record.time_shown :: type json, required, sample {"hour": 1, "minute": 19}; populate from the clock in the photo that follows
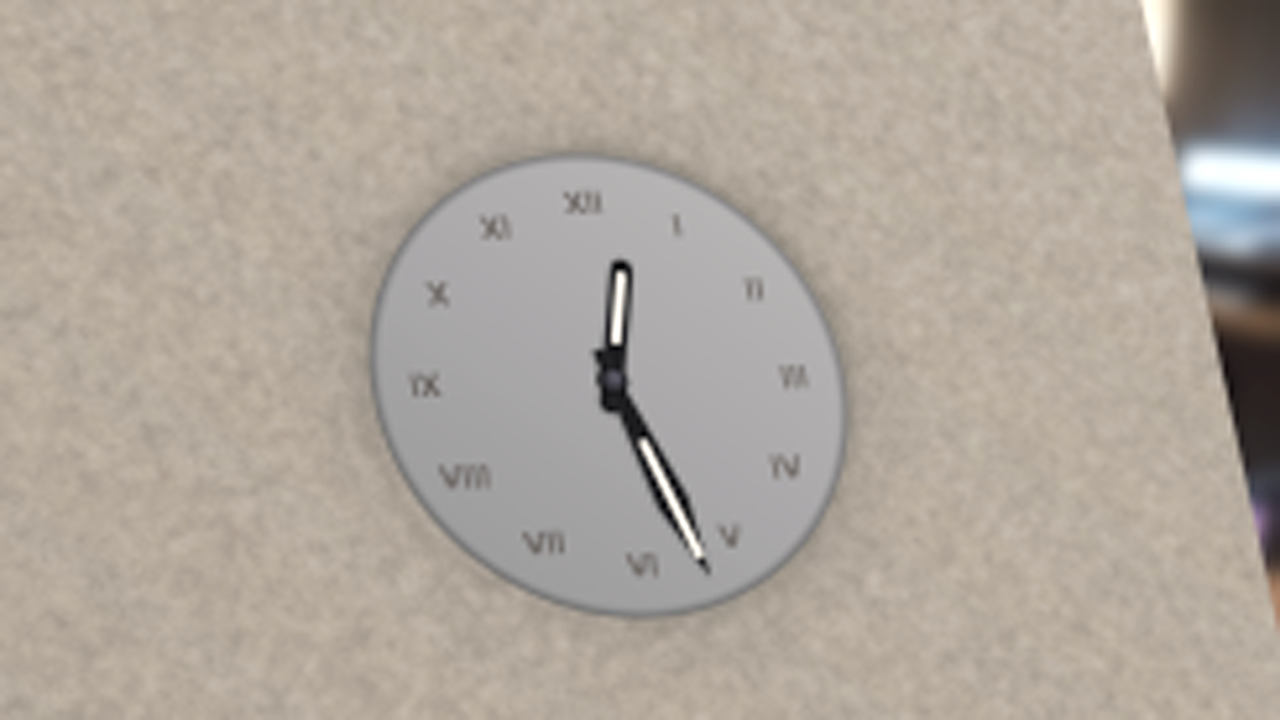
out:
{"hour": 12, "minute": 27}
